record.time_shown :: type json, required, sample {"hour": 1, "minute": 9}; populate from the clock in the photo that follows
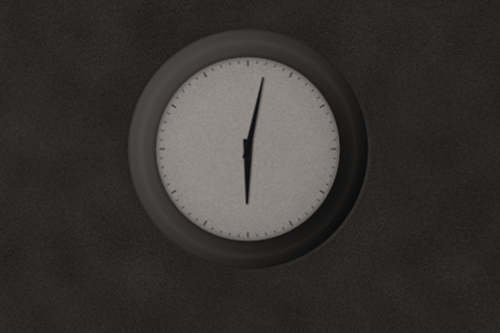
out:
{"hour": 6, "minute": 2}
